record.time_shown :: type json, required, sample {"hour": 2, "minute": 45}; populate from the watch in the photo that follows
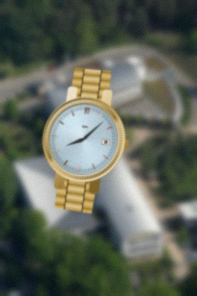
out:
{"hour": 8, "minute": 7}
